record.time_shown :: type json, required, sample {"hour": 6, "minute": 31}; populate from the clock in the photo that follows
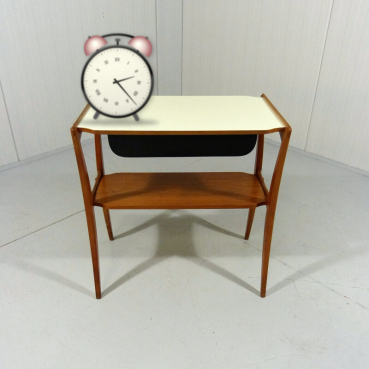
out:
{"hour": 2, "minute": 23}
